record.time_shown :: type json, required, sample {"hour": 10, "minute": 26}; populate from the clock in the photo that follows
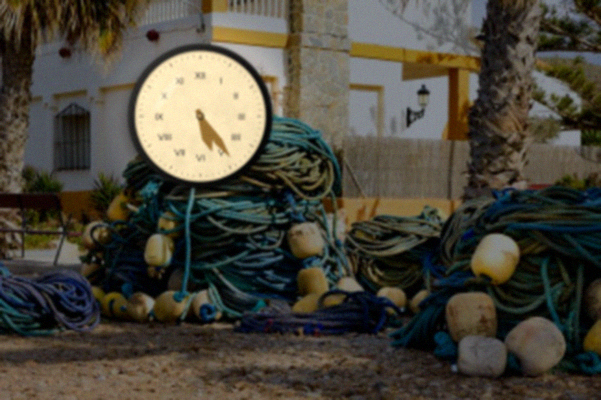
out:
{"hour": 5, "minute": 24}
